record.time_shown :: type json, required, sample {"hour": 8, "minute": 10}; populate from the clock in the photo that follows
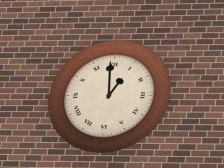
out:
{"hour": 12, "minute": 59}
